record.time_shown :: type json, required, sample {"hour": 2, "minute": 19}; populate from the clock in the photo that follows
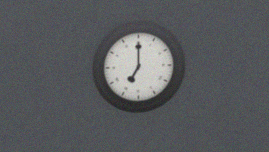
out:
{"hour": 7, "minute": 0}
